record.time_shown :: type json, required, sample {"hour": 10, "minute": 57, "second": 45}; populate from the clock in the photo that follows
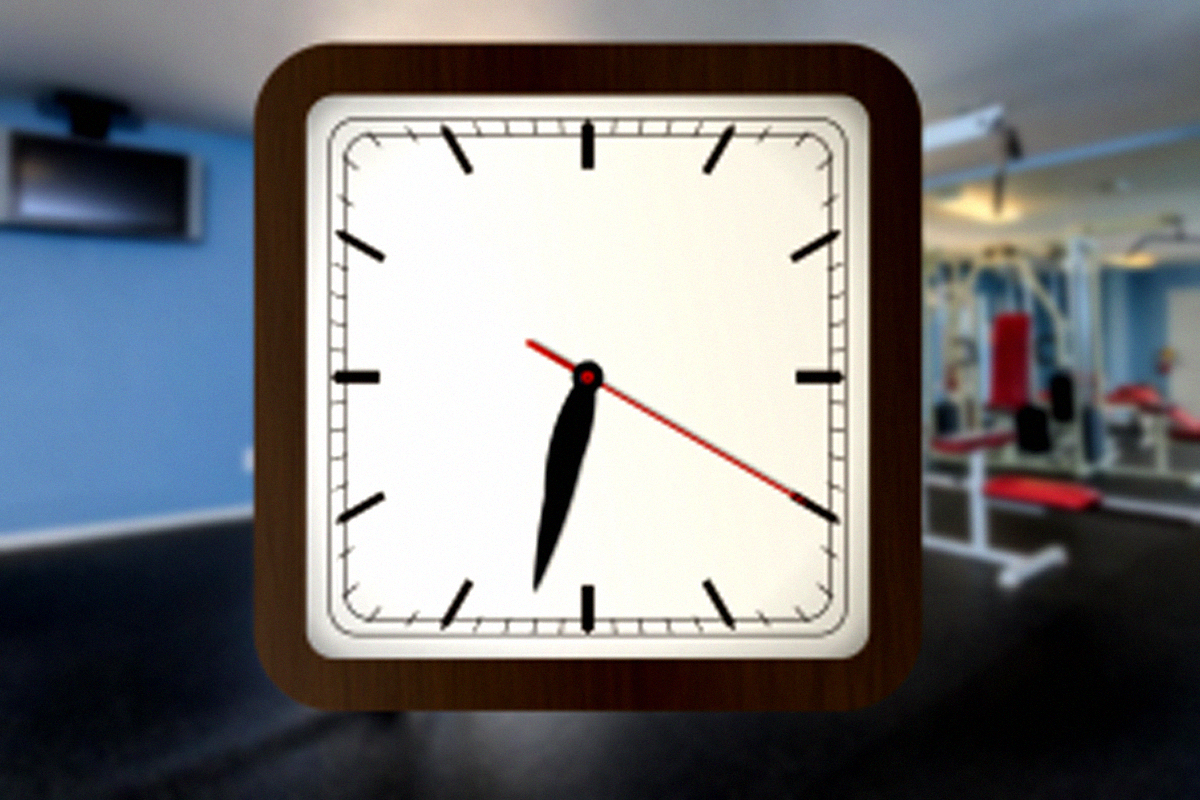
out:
{"hour": 6, "minute": 32, "second": 20}
